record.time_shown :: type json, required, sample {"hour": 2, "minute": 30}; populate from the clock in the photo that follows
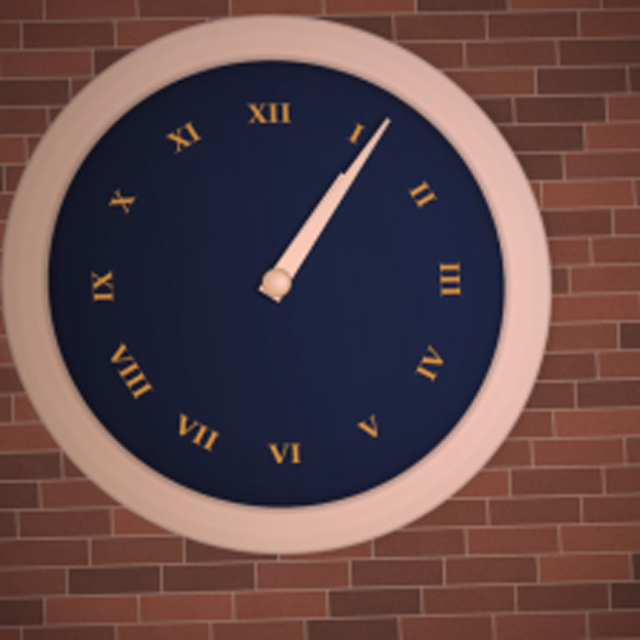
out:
{"hour": 1, "minute": 6}
